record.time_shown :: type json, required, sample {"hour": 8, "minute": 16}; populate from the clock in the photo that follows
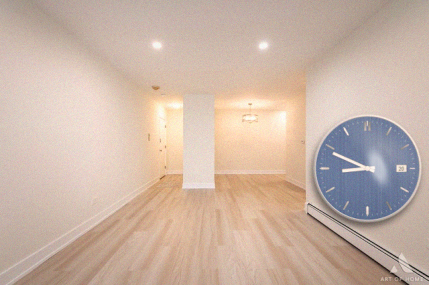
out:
{"hour": 8, "minute": 49}
